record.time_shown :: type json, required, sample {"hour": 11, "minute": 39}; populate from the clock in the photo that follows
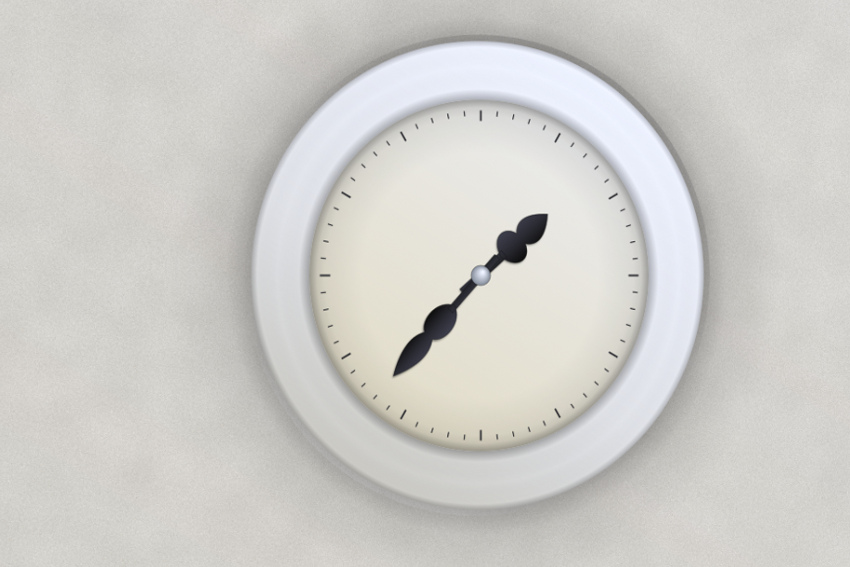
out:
{"hour": 1, "minute": 37}
